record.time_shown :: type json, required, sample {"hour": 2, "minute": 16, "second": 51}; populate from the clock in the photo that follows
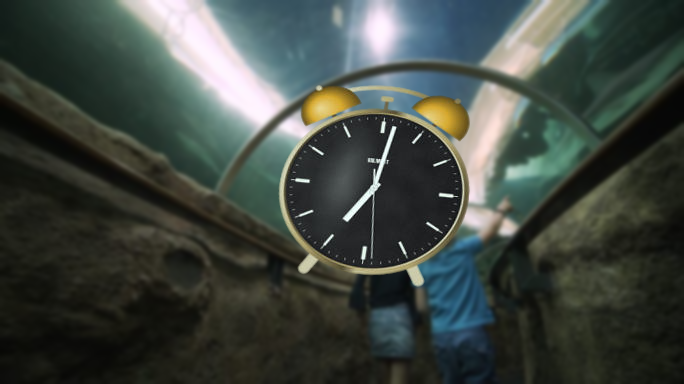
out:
{"hour": 7, "minute": 1, "second": 29}
